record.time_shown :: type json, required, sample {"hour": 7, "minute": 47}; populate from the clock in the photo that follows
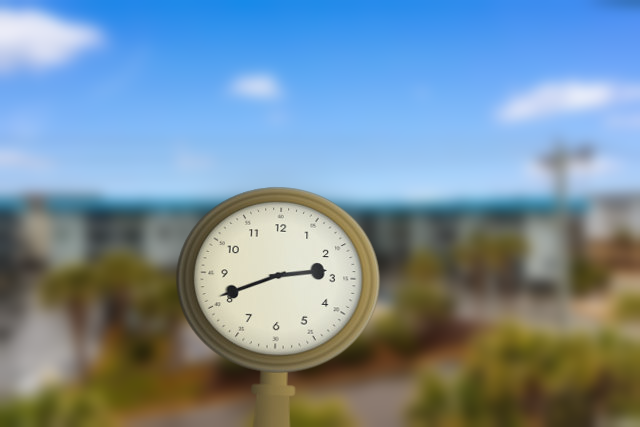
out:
{"hour": 2, "minute": 41}
